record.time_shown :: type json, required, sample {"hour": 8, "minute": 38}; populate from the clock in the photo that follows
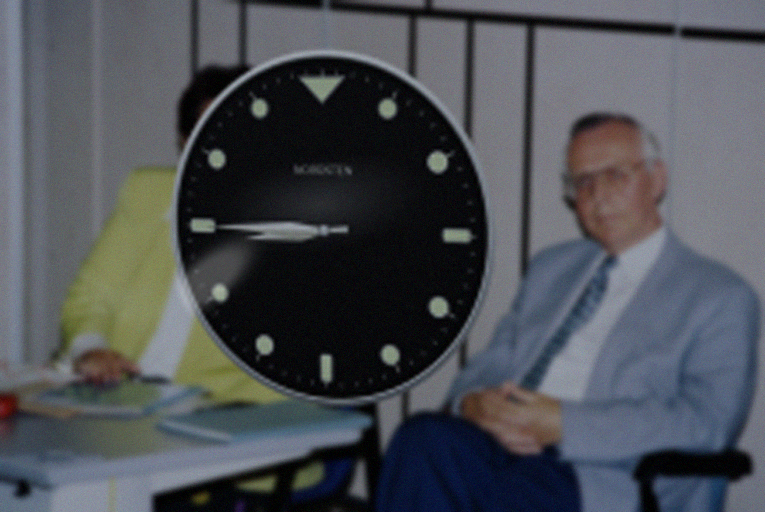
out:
{"hour": 8, "minute": 45}
